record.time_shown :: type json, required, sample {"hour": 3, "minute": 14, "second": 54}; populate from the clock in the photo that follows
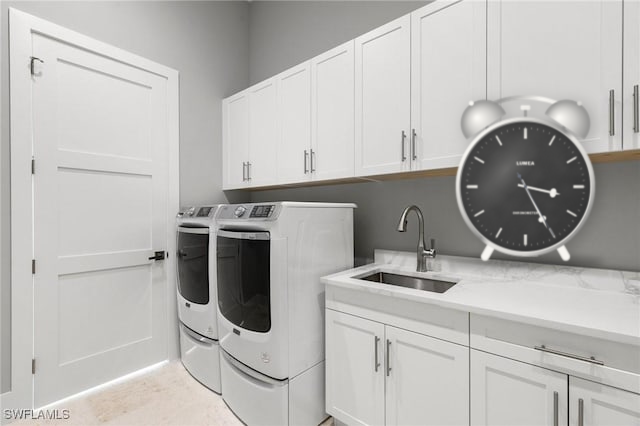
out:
{"hour": 3, "minute": 25, "second": 25}
